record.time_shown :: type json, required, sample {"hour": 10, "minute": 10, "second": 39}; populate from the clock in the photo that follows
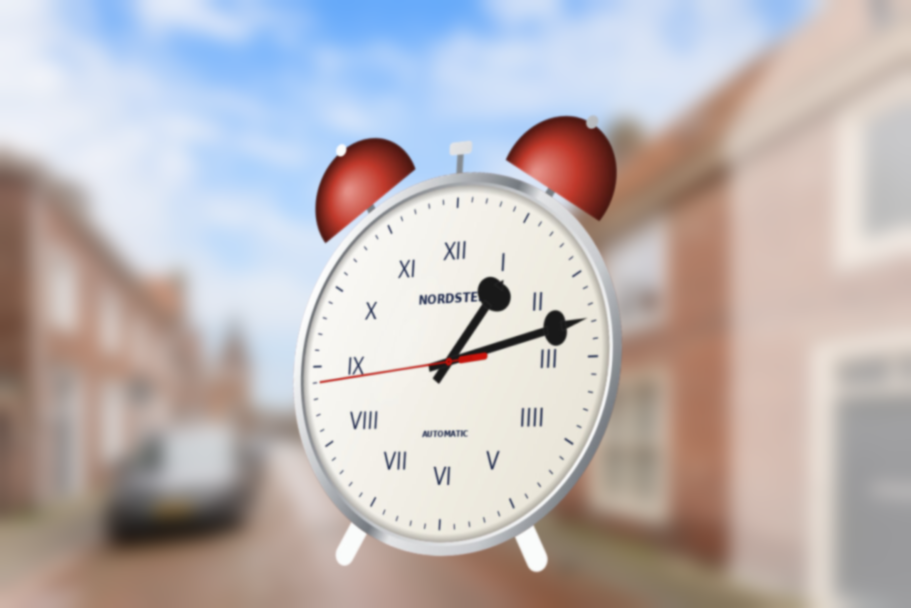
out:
{"hour": 1, "minute": 12, "second": 44}
